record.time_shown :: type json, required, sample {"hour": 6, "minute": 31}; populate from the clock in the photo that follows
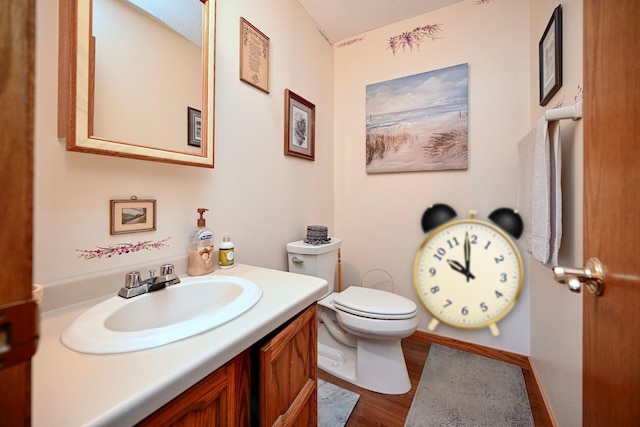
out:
{"hour": 9, "minute": 59}
